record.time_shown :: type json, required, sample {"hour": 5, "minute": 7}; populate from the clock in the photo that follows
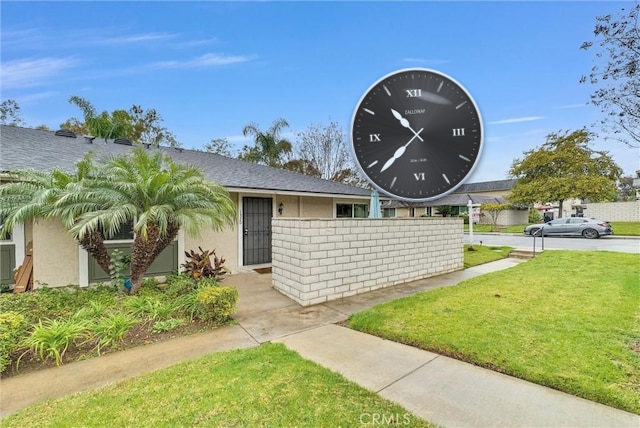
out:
{"hour": 10, "minute": 38}
